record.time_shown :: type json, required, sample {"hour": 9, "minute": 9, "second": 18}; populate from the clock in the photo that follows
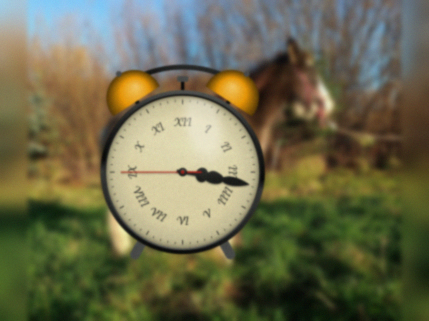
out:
{"hour": 3, "minute": 16, "second": 45}
